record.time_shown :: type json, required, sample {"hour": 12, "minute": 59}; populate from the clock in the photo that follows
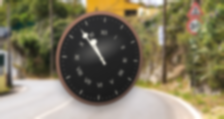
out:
{"hour": 10, "minute": 53}
